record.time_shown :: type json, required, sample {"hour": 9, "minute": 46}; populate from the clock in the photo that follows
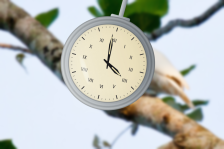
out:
{"hour": 3, "minute": 59}
